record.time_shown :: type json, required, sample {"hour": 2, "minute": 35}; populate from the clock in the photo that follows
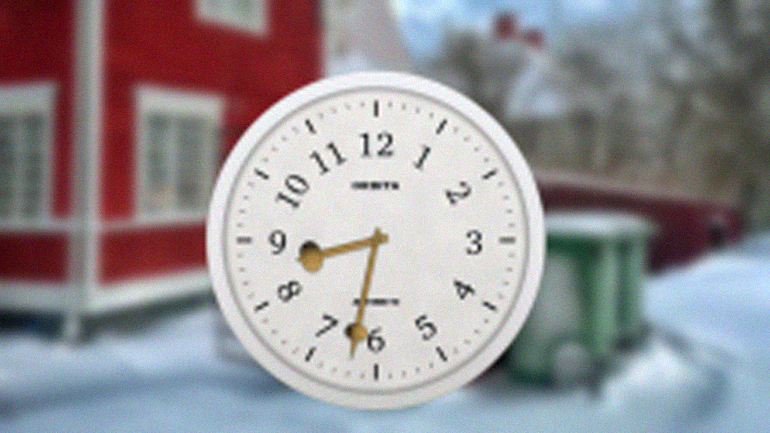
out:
{"hour": 8, "minute": 32}
